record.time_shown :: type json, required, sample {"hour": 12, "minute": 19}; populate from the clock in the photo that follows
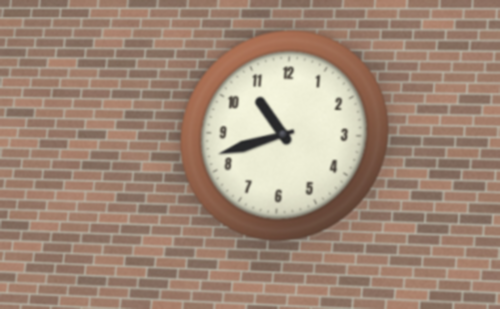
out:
{"hour": 10, "minute": 42}
